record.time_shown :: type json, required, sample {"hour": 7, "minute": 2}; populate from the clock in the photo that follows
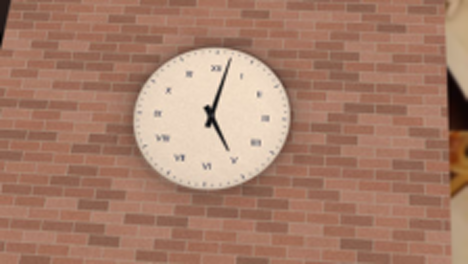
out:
{"hour": 5, "minute": 2}
